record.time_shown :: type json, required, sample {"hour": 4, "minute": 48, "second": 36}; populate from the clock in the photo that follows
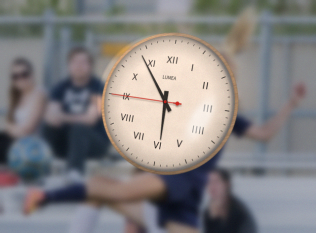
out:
{"hour": 5, "minute": 53, "second": 45}
